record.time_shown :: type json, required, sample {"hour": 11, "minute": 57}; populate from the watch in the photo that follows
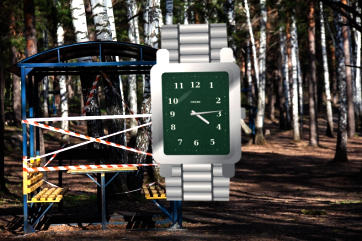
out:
{"hour": 4, "minute": 14}
